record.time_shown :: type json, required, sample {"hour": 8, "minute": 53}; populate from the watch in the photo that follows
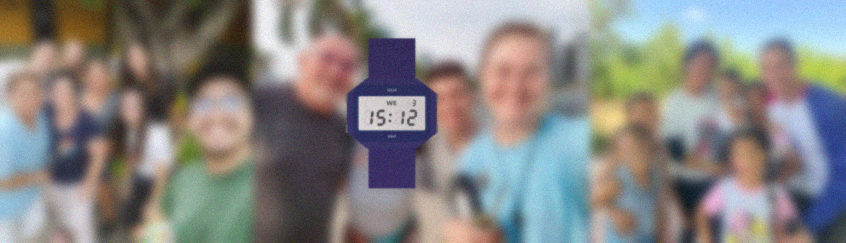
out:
{"hour": 15, "minute": 12}
